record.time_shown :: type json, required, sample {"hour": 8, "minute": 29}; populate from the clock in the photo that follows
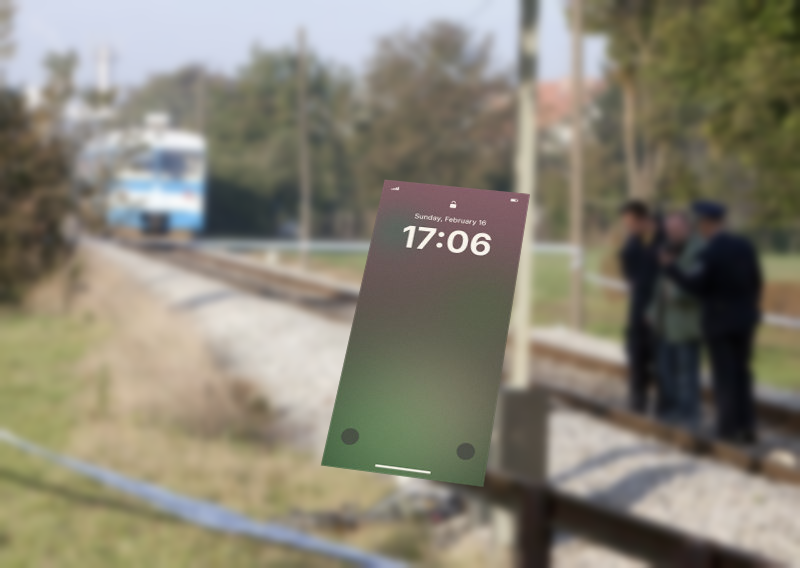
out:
{"hour": 17, "minute": 6}
